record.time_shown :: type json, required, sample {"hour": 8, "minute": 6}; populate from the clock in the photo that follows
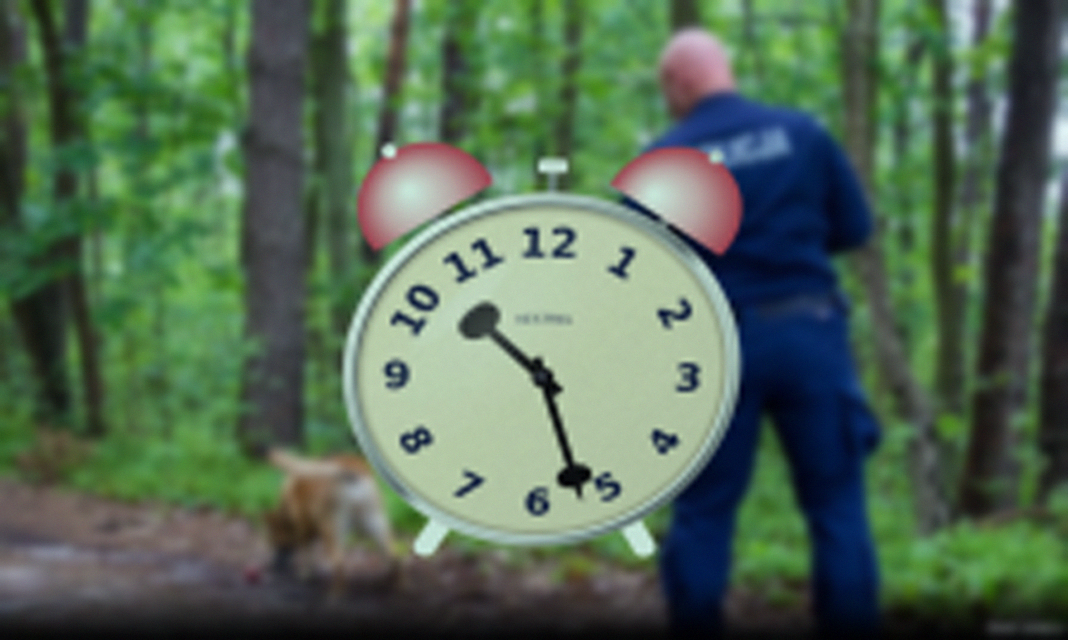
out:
{"hour": 10, "minute": 27}
